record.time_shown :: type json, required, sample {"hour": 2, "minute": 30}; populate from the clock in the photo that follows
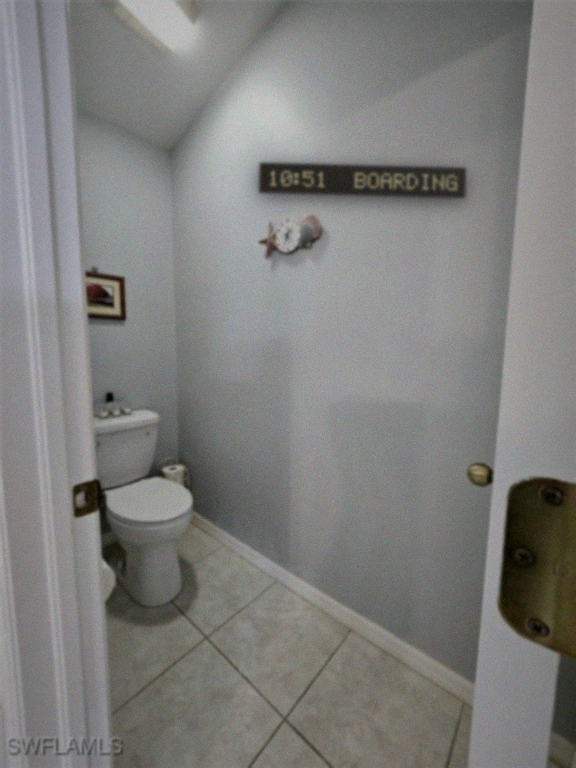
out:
{"hour": 10, "minute": 51}
